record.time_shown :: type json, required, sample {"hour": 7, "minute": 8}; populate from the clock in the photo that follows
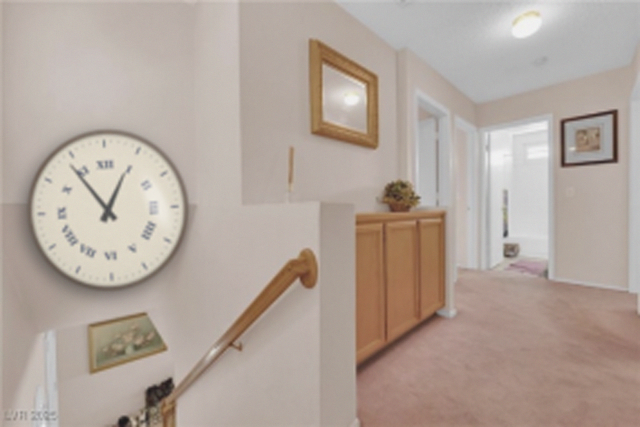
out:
{"hour": 12, "minute": 54}
